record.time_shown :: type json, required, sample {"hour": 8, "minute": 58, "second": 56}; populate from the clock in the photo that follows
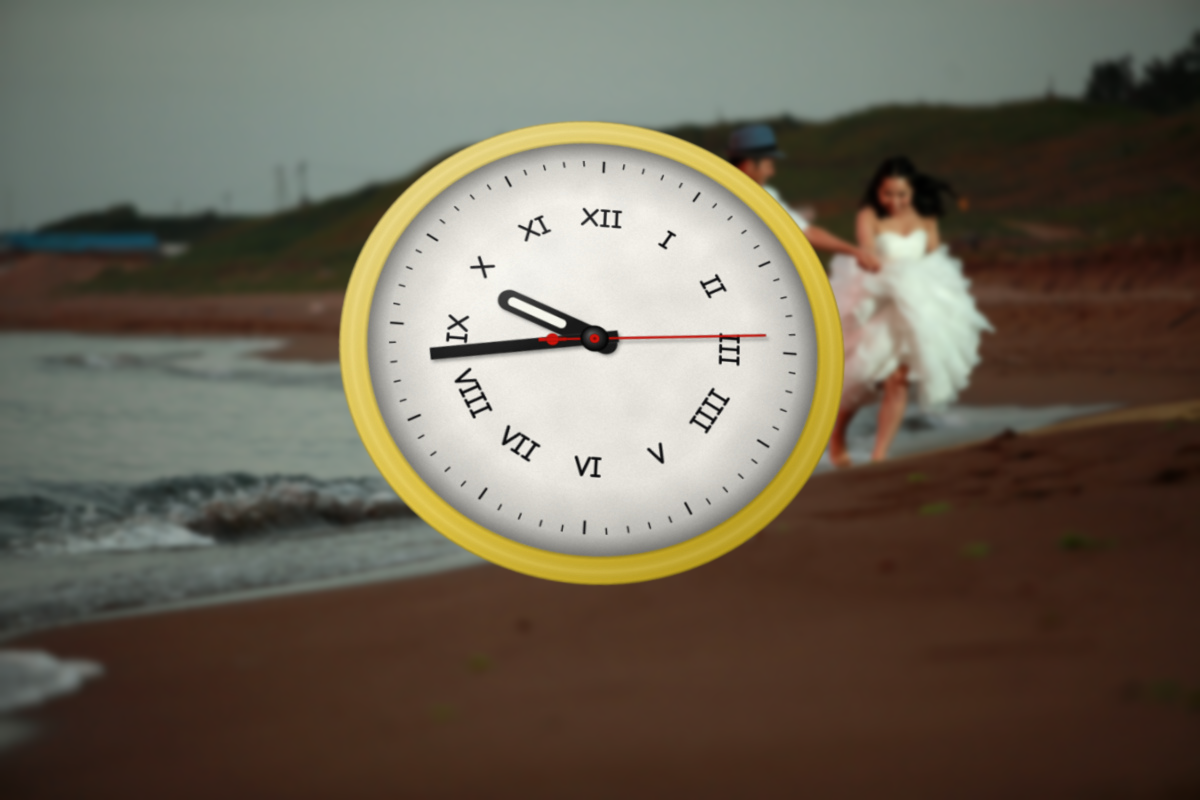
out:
{"hour": 9, "minute": 43, "second": 14}
